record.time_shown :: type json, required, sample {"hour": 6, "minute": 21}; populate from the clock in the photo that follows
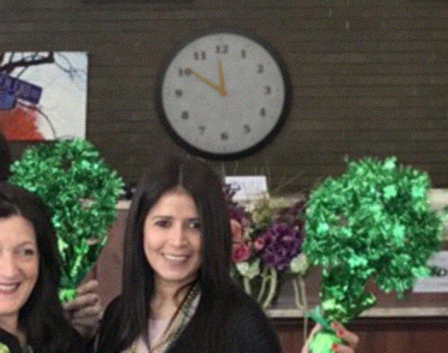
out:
{"hour": 11, "minute": 51}
